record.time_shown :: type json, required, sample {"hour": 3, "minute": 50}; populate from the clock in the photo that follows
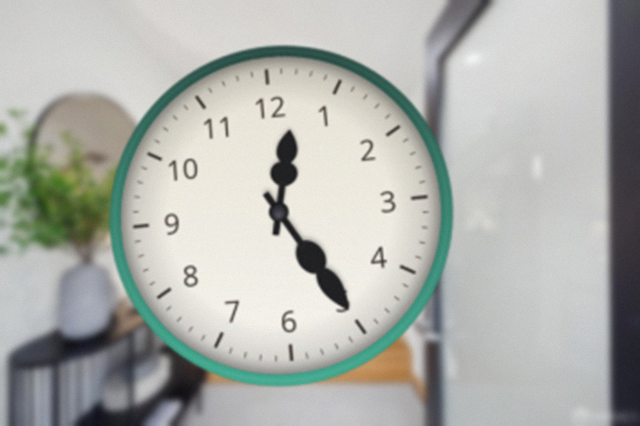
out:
{"hour": 12, "minute": 25}
